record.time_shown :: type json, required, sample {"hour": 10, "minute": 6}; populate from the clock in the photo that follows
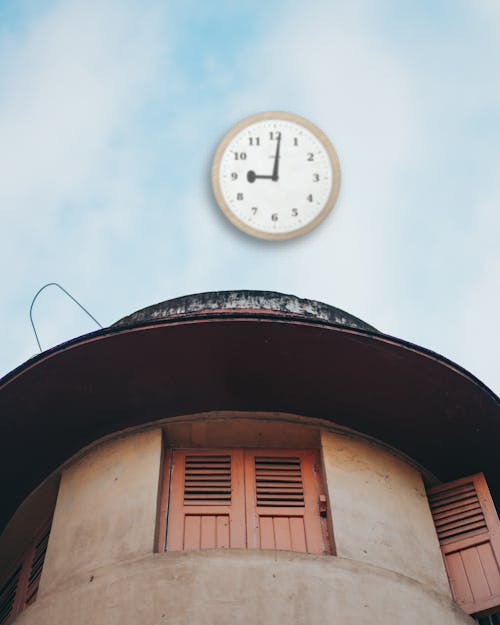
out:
{"hour": 9, "minute": 1}
